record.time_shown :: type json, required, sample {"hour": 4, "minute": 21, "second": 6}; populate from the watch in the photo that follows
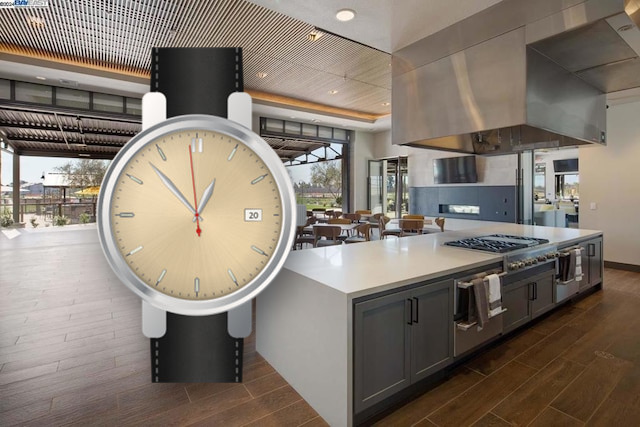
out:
{"hour": 12, "minute": 52, "second": 59}
